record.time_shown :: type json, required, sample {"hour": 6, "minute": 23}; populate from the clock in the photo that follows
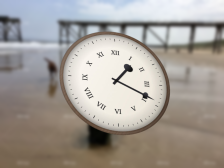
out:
{"hour": 1, "minute": 19}
